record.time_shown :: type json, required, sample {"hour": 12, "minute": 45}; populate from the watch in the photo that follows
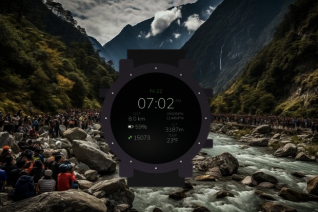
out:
{"hour": 7, "minute": 2}
